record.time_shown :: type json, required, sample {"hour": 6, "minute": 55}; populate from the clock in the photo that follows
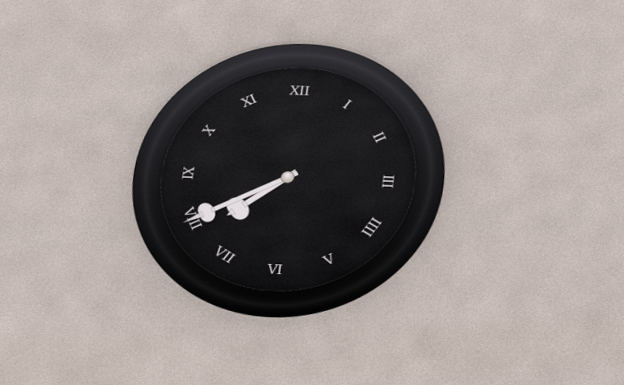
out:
{"hour": 7, "minute": 40}
